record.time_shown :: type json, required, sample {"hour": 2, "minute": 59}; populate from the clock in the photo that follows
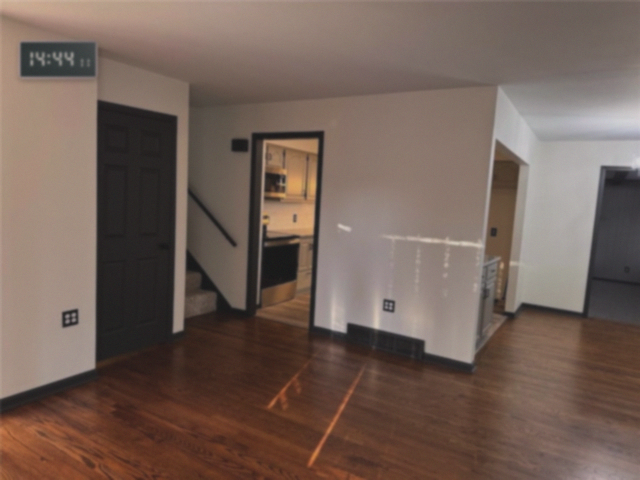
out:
{"hour": 14, "minute": 44}
